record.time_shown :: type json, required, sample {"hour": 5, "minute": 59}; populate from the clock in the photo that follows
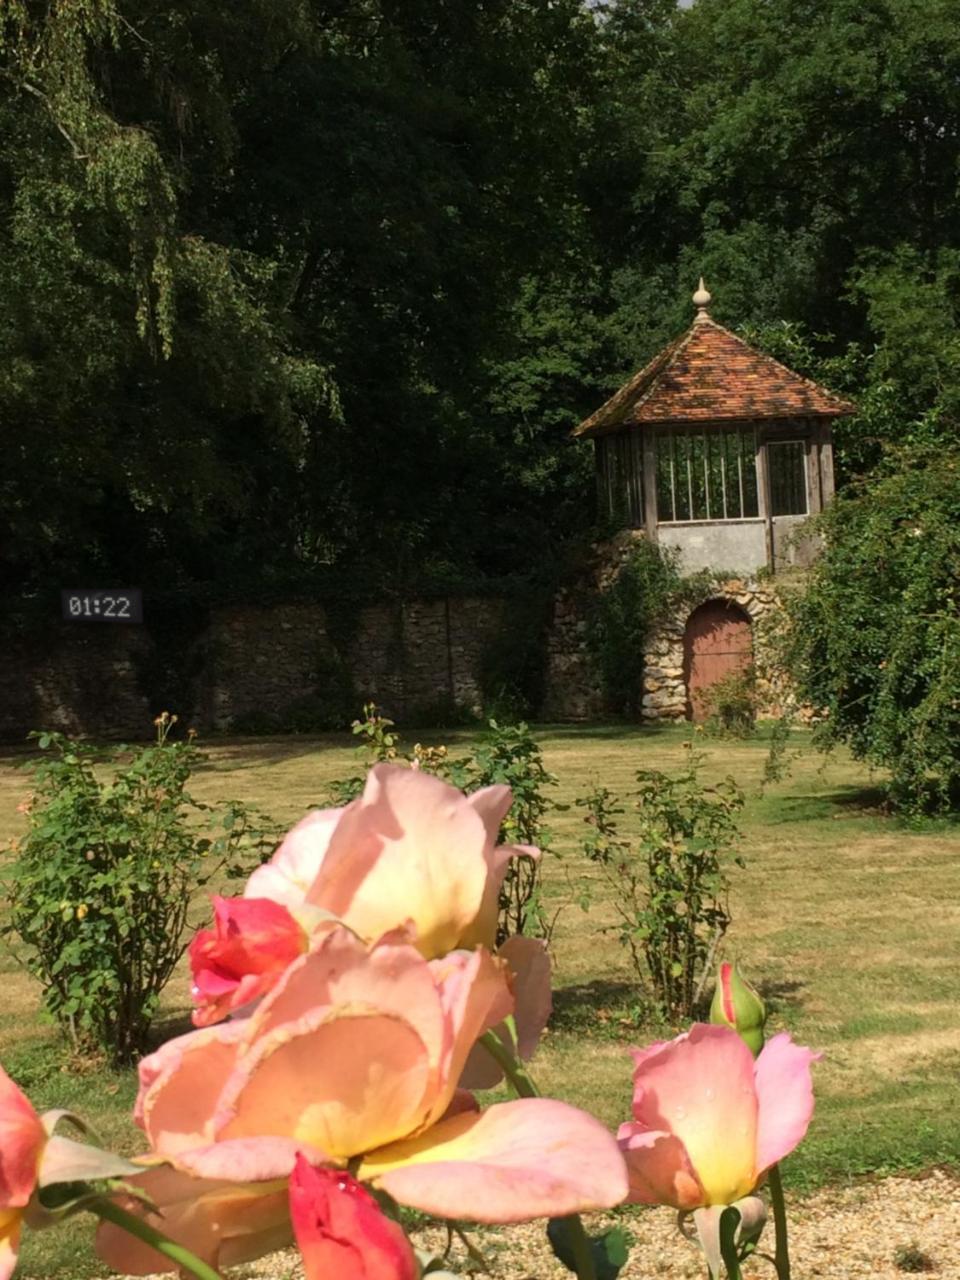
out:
{"hour": 1, "minute": 22}
